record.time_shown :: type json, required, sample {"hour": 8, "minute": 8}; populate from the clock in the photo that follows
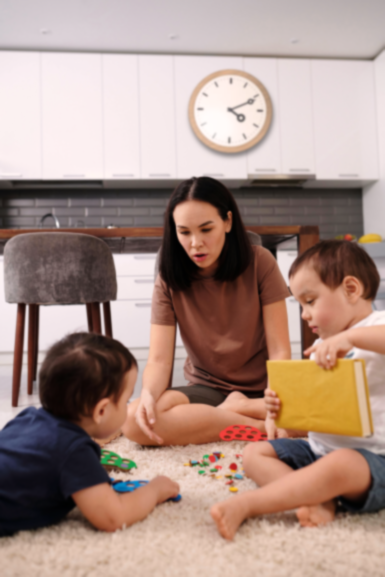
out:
{"hour": 4, "minute": 11}
